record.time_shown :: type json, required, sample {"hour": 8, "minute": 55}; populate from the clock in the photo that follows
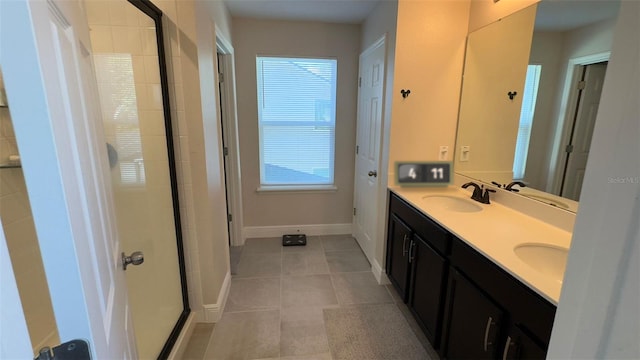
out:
{"hour": 4, "minute": 11}
